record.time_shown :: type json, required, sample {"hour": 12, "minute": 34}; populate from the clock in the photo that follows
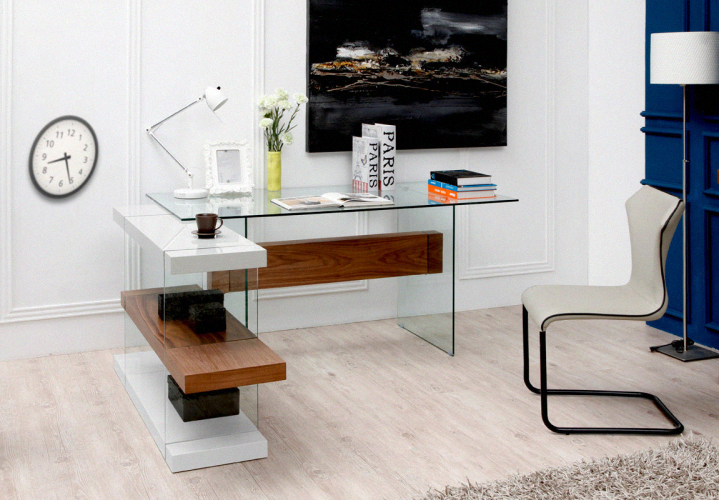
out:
{"hour": 8, "minute": 26}
